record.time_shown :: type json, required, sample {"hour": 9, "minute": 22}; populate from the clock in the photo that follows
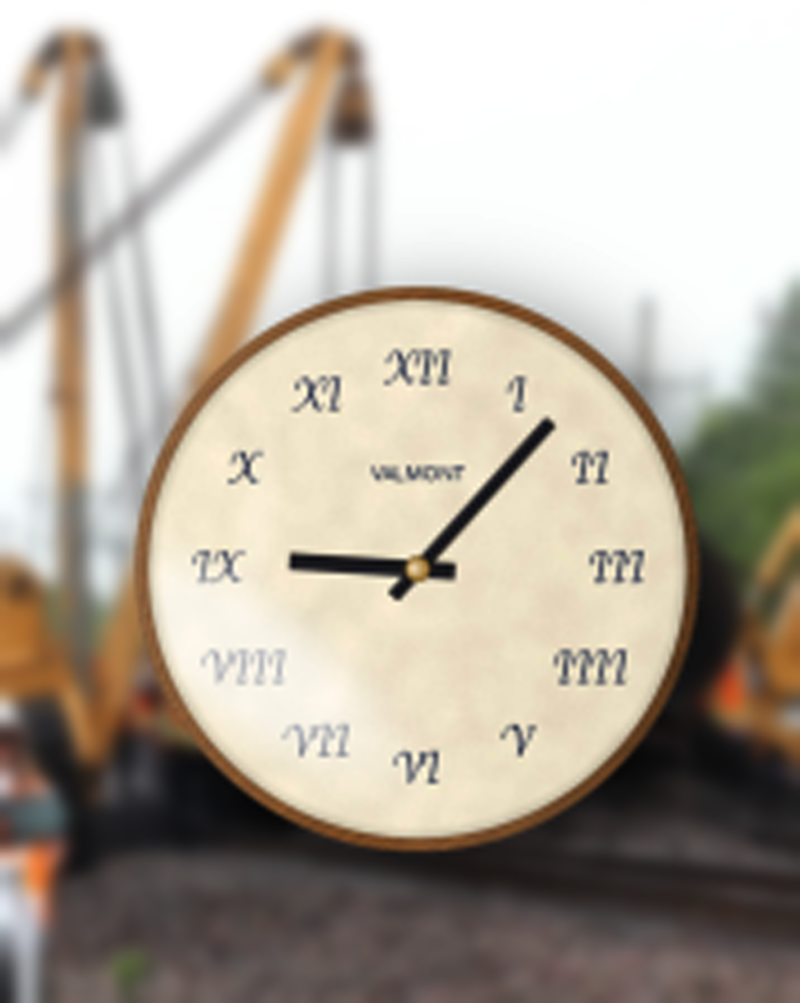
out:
{"hour": 9, "minute": 7}
